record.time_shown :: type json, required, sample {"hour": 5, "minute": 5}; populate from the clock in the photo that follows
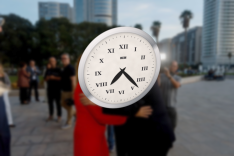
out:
{"hour": 7, "minute": 23}
